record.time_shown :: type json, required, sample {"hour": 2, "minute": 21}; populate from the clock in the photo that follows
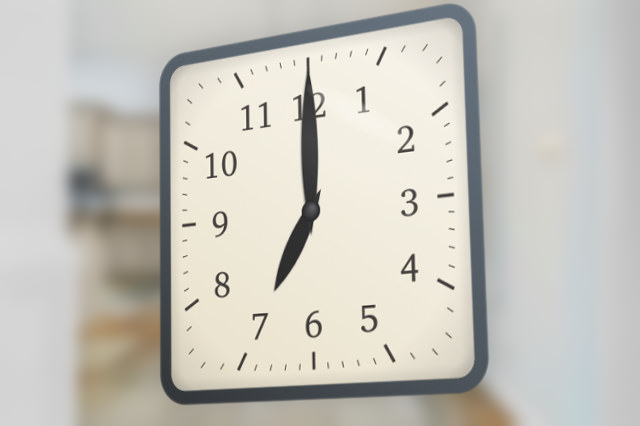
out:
{"hour": 7, "minute": 0}
